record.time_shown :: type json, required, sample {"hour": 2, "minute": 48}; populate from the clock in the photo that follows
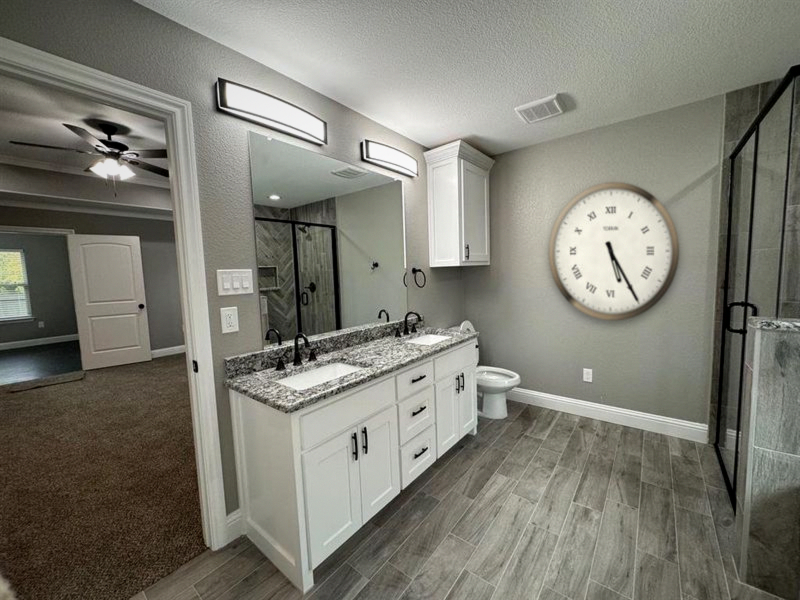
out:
{"hour": 5, "minute": 25}
